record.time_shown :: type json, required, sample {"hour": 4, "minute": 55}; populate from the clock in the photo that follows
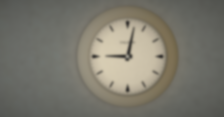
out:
{"hour": 9, "minute": 2}
